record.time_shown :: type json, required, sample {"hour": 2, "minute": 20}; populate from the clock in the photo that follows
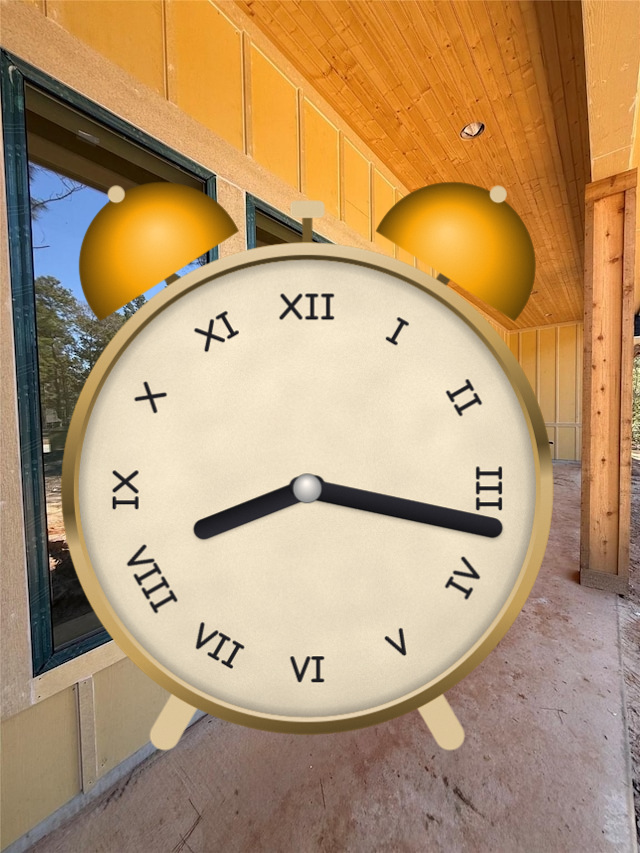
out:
{"hour": 8, "minute": 17}
